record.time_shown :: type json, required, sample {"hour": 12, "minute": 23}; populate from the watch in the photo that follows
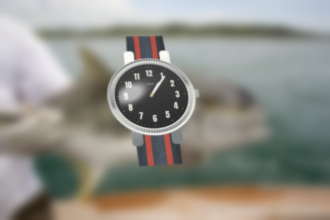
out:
{"hour": 1, "minute": 6}
